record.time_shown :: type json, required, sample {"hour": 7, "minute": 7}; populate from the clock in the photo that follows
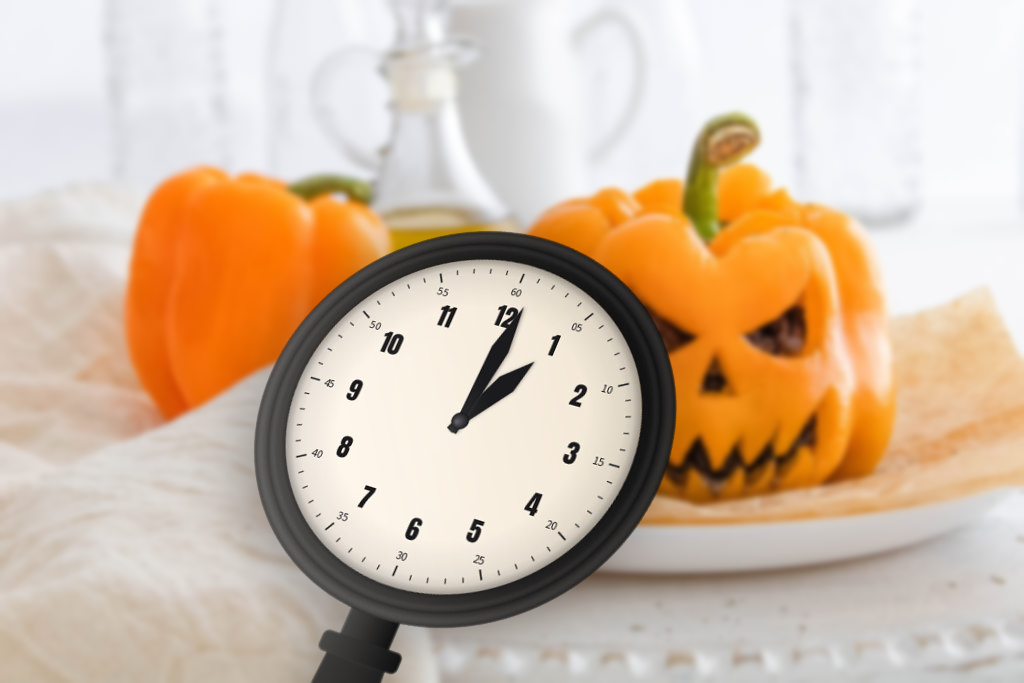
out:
{"hour": 1, "minute": 1}
